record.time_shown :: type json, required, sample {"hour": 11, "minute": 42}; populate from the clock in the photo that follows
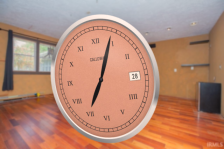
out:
{"hour": 7, "minute": 4}
